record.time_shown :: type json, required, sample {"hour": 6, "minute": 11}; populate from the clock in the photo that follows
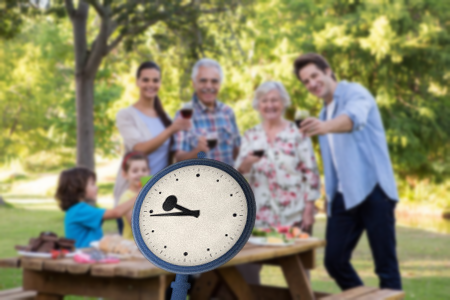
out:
{"hour": 9, "minute": 44}
